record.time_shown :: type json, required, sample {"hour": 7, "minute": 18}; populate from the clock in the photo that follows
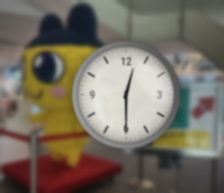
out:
{"hour": 12, "minute": 30}
